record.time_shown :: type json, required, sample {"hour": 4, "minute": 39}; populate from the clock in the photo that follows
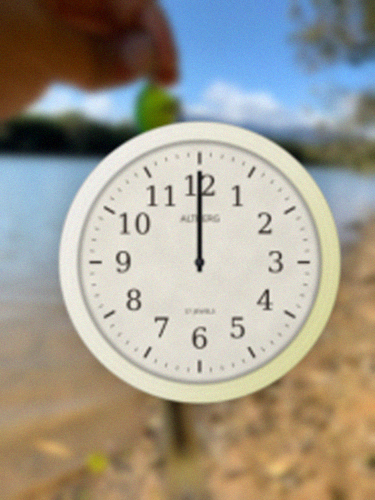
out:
{"hour": 12, "minute": 0}
